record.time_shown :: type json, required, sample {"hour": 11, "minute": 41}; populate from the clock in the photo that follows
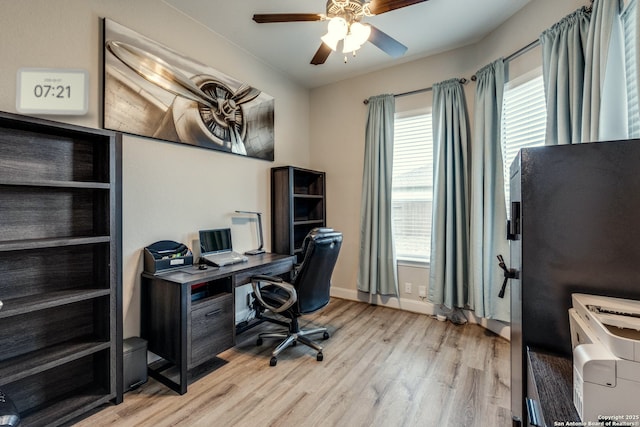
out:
{"hour": 7, "minute": 21}
